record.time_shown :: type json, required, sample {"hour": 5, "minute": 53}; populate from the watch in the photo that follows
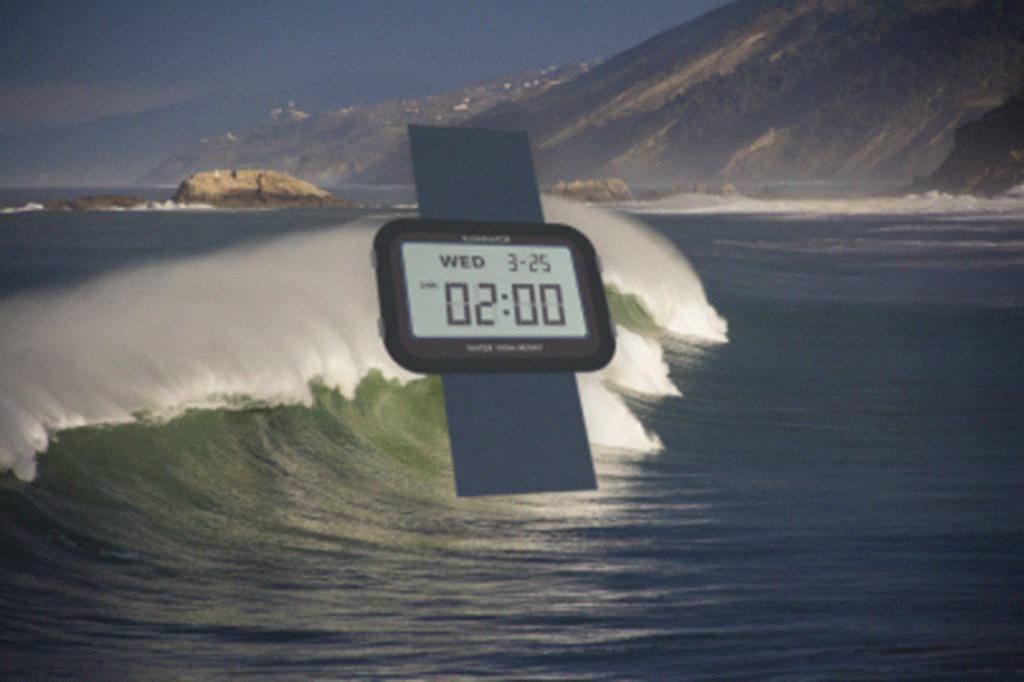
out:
{"hour": 2, "minute": 0}
